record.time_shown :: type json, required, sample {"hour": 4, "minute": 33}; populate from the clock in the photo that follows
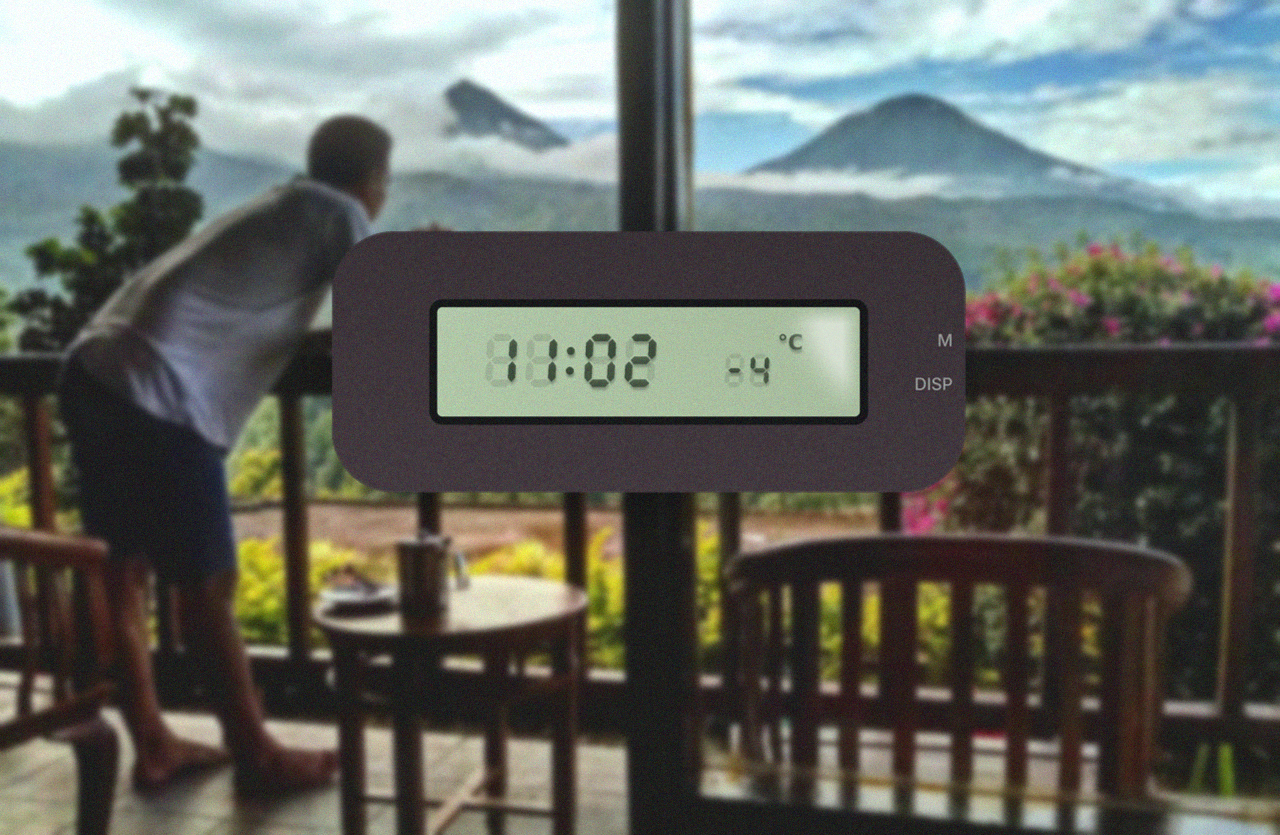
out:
{"hour": 11, "minute": 2}
